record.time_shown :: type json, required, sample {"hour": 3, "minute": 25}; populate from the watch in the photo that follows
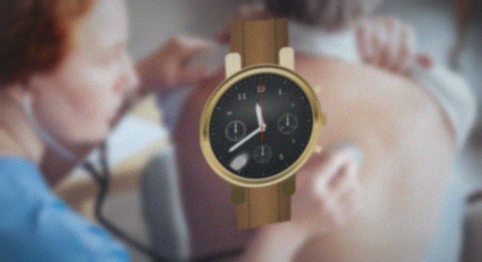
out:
{"hour": 11, "minute": 40}
